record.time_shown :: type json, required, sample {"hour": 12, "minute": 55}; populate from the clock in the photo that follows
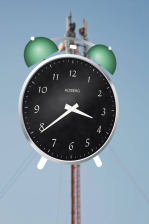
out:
{"hour": 3, "minute": 39}
